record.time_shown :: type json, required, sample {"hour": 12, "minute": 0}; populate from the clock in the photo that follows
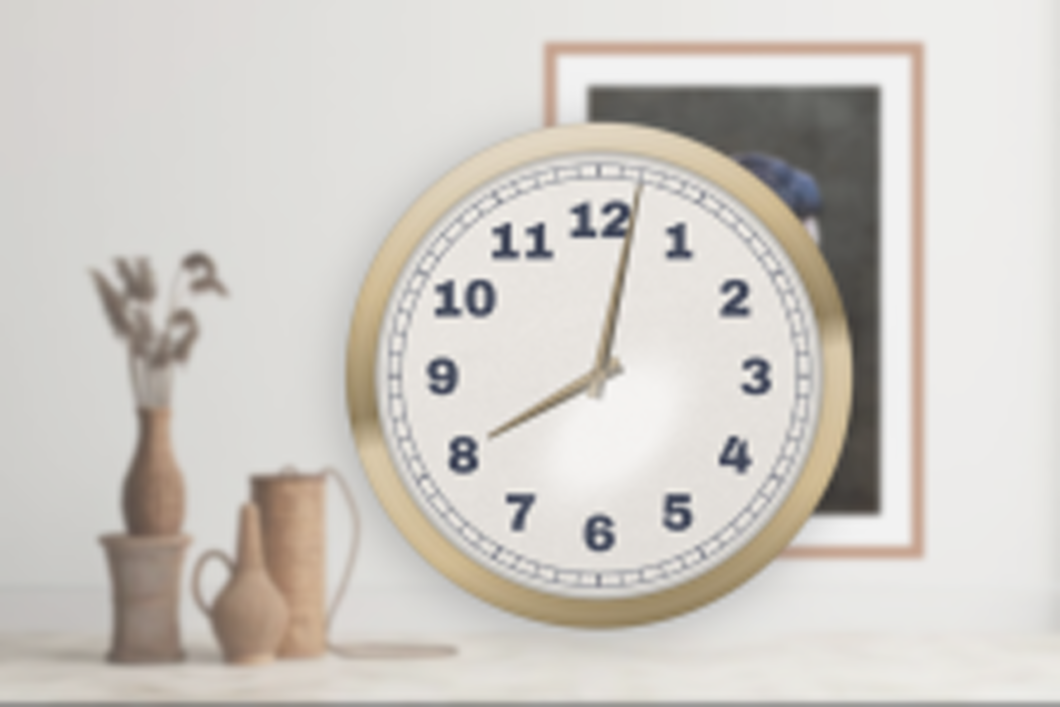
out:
{"hour": 8, "minute": 2}
